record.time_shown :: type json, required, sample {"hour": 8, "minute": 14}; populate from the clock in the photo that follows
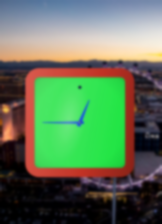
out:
{"hour": 12, "minute": 45}
